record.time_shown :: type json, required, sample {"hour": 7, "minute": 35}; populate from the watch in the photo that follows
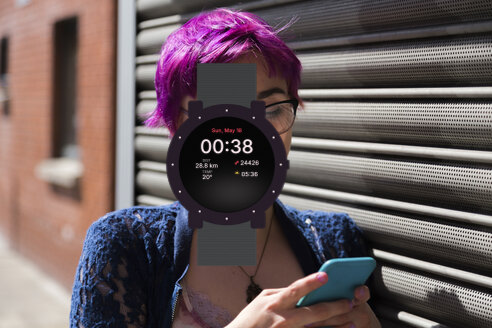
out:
{"hour": 0, "minute": 38}
